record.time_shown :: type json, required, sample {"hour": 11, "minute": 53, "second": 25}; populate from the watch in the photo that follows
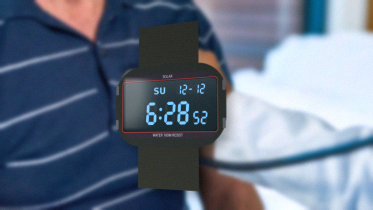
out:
{"hour": 6, "minute": 28, "second": 52}
